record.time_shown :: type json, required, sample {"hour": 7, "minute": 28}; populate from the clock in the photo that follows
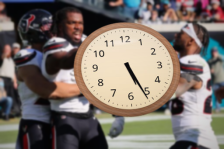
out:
{"hour": 5, "minute": 26}
